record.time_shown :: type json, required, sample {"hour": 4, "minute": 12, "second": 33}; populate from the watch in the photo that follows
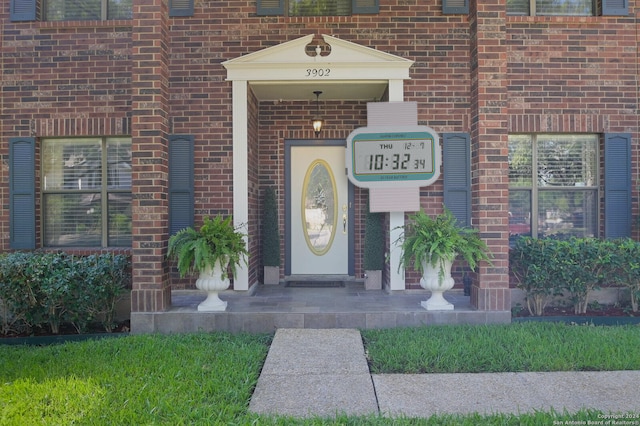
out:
{"hour": 10, "minute": 32, "second": 34}
